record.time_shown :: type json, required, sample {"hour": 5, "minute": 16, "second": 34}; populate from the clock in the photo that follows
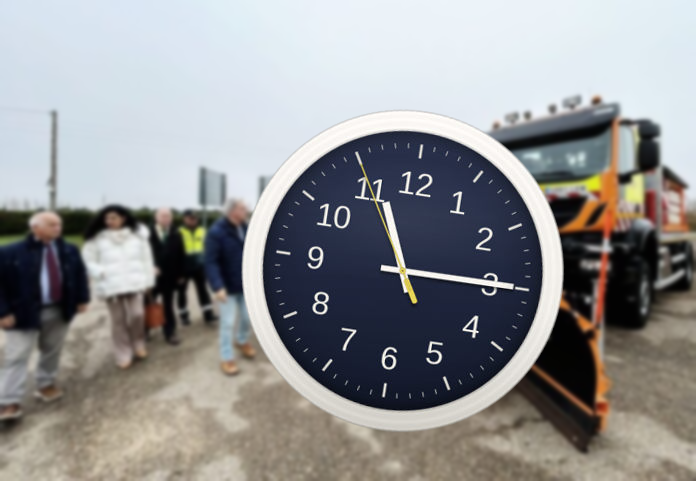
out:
{"hour": 11, "minute": 14, "second": 55}
